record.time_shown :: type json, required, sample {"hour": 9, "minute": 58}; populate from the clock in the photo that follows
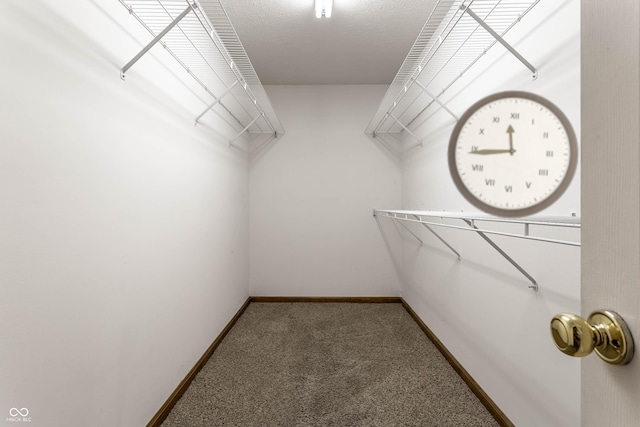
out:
{"hour": 11, "minute": 44}
